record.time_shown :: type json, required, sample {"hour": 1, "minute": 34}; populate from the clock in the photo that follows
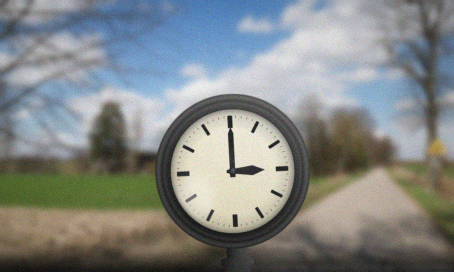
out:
{"hour": 3, "minute": 0}
